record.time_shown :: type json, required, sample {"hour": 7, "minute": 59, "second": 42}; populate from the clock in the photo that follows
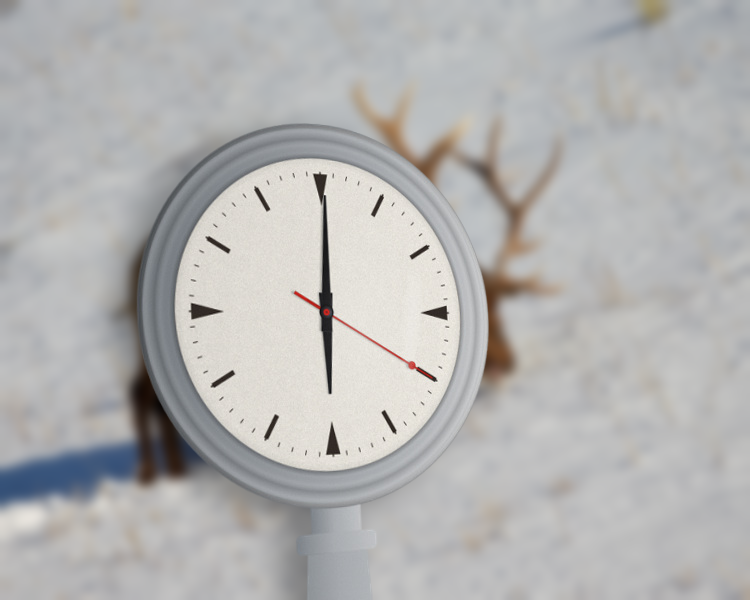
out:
{"hour": 6, "minute": 0, "second": 20}
